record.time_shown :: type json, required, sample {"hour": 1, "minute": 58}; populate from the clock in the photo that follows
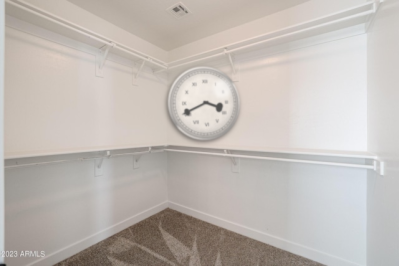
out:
{"hour": 3, "minute": 41}
